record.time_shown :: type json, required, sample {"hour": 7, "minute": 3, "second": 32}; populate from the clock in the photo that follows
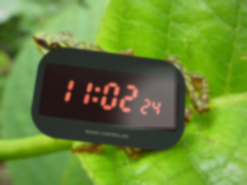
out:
{"hour": 11, "minute": 2, "second": 24}
